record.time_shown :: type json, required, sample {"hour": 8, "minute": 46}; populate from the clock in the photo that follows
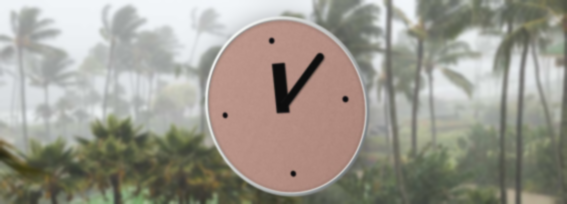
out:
{"hour": 12, "minute": 8}
